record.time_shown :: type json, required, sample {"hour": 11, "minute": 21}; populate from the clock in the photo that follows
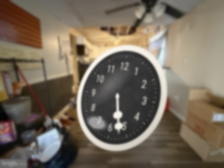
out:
{"hour": 5, "minute": 27}
